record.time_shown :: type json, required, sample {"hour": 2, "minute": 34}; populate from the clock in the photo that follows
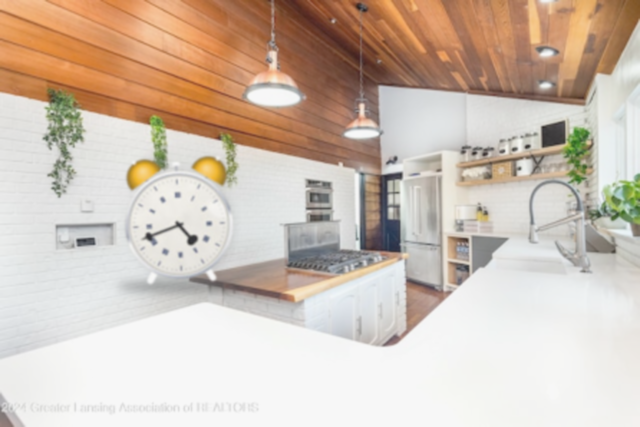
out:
{"hour": 4, "minute": 42}
